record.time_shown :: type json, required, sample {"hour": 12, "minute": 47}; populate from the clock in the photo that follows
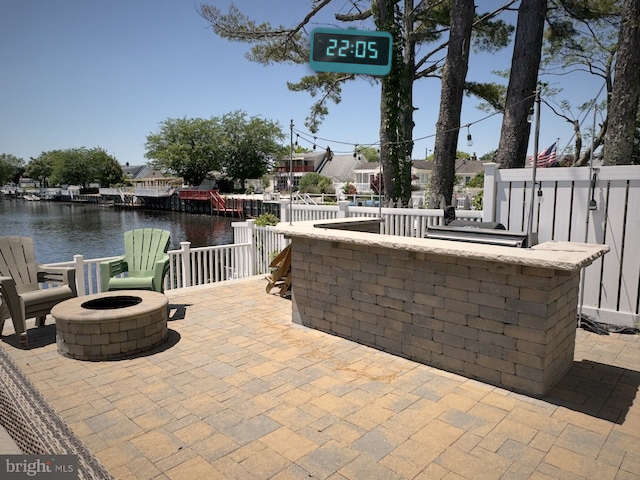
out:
{"hour": 22, "minute": 5}
